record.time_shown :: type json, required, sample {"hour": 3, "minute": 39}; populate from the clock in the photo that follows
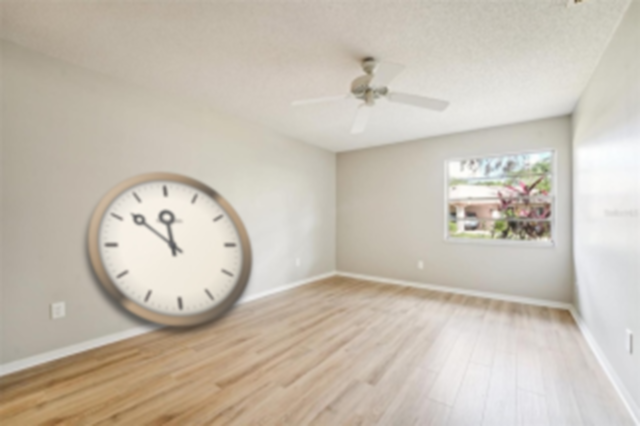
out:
{"hour": 11, "minute": 52}
